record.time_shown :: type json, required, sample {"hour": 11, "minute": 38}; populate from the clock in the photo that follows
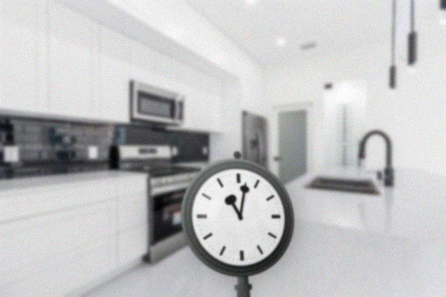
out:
{"hour": 11, "minute": 2}
